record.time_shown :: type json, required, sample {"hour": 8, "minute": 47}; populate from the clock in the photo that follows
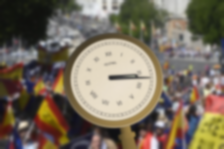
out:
{"hour": 3, "minute": 17}
